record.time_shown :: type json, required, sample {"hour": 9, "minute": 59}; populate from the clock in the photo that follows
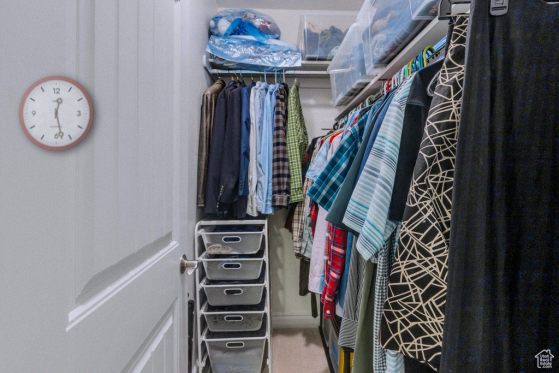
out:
{"hour": 12, "minute": 28}
